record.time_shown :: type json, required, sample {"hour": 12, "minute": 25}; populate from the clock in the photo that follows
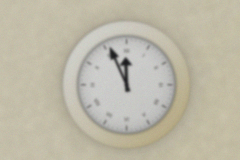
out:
{"hour": 11, "minute": 56}
